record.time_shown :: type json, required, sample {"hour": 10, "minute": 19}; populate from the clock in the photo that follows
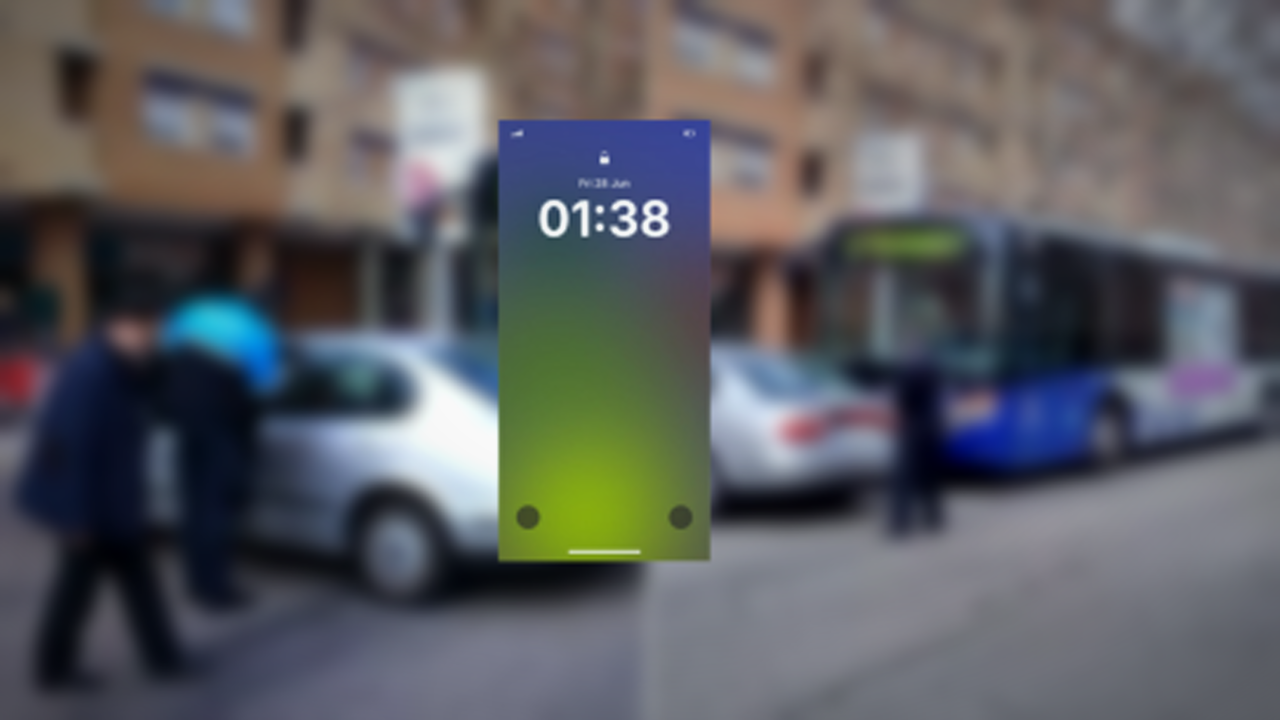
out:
{"hour": 1, "minute": 38}
